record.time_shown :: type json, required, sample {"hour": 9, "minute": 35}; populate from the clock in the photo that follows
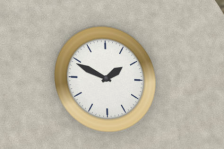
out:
{"hour": 1, "minute": 49}
